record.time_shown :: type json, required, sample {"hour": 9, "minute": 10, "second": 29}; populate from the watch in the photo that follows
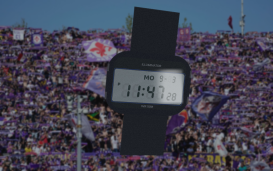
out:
{"hour": 11, "minute": 47, "second": 28}
